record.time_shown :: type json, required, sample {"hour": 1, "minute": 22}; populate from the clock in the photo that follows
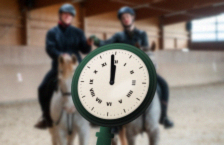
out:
{"hour": 11, "minute": 59}
